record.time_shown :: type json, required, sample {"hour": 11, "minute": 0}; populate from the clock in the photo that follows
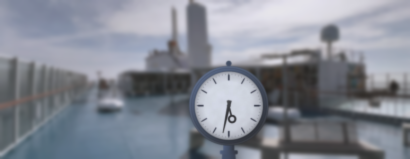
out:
{"hour": 5, "minute": 32}
